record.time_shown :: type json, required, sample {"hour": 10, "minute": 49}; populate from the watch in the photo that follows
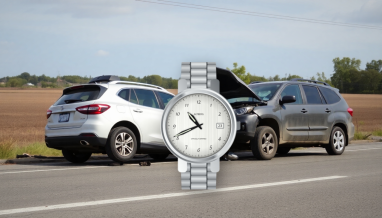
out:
{"hour": 10, "minute": 41}
